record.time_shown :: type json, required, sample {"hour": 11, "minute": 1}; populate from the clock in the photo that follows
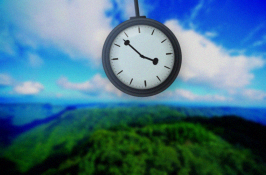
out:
{"hour": 3, "minute": 53}
